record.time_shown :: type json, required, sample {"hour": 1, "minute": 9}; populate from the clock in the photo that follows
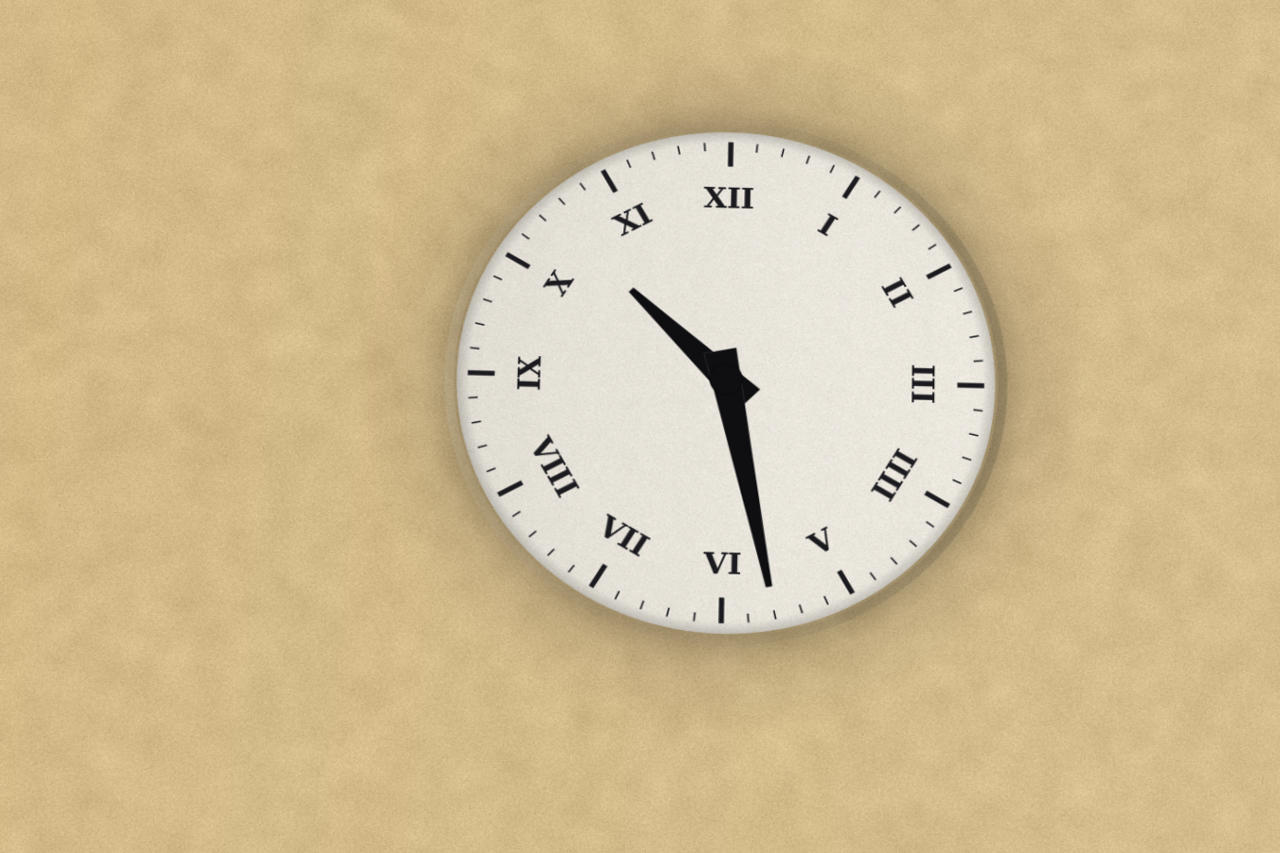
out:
{"hour": 10, "minute": 28}
